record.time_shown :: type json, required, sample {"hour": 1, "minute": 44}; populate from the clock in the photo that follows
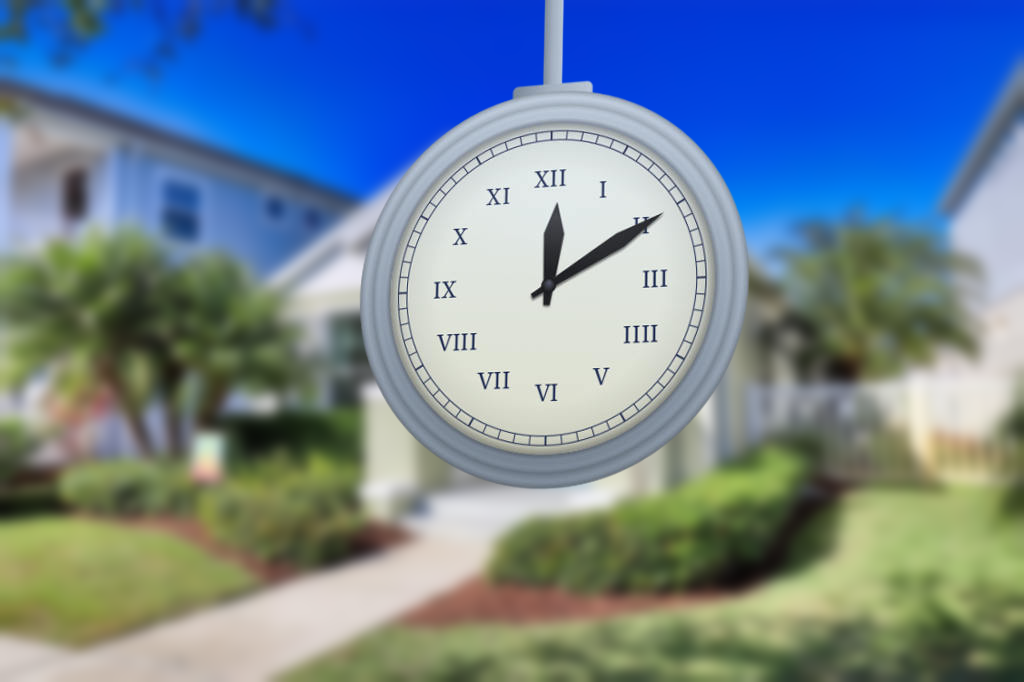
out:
{"hour": 12, "minute": 10}
